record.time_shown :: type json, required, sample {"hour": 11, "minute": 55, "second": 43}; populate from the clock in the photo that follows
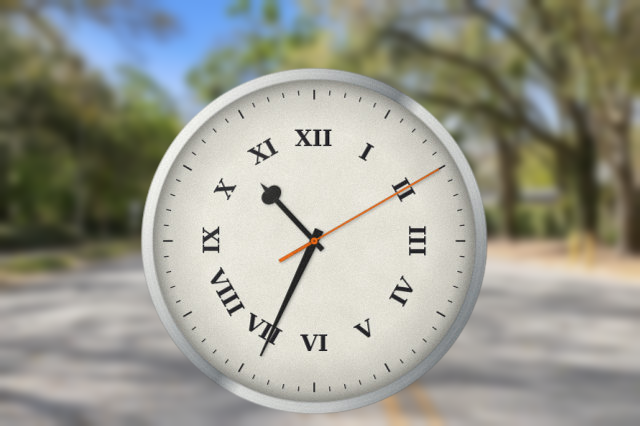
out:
{"hour": 10, "minute": 34, "second": 10}
